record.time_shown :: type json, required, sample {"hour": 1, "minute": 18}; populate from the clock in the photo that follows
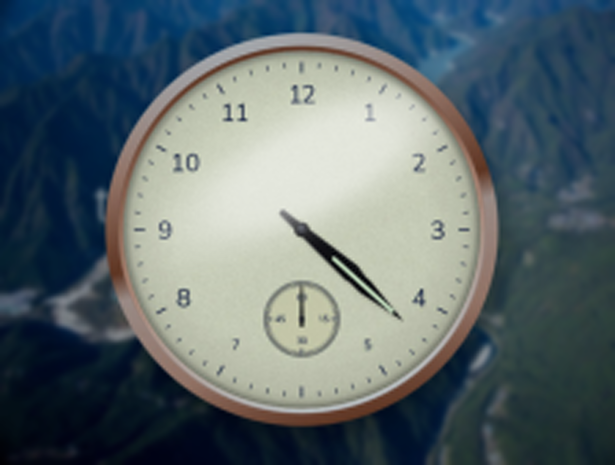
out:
{"hour": 4, "minute": 22}
